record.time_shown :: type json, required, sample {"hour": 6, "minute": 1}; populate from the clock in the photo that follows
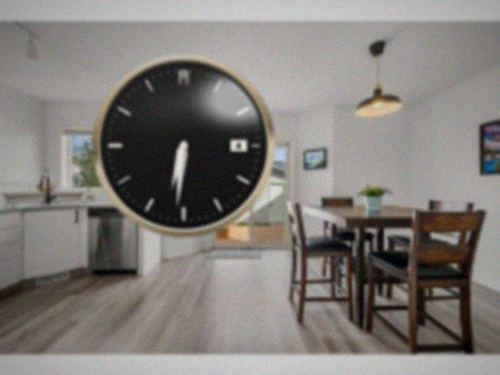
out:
{"hour": 6, "minute": 31}
